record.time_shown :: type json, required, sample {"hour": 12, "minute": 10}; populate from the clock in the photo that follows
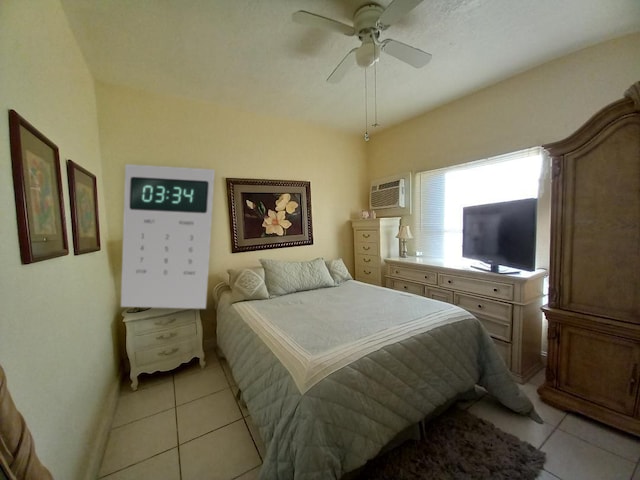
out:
{"hour": 3, "minute": 34}
